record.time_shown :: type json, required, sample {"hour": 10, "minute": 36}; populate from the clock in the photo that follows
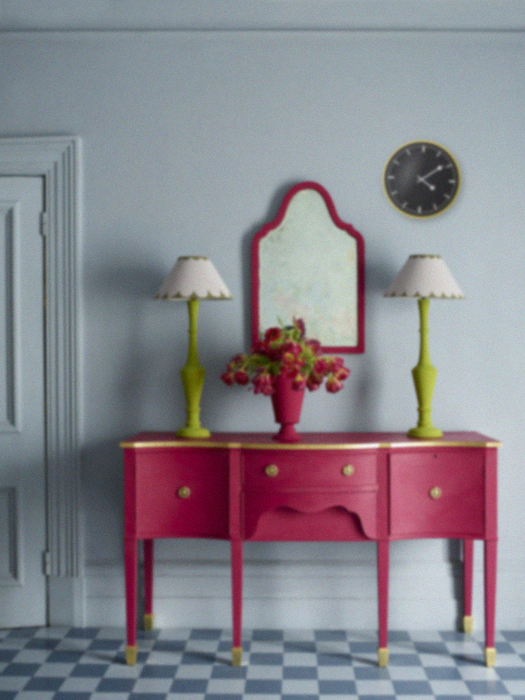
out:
{"hour": 4, "minute": 9}
